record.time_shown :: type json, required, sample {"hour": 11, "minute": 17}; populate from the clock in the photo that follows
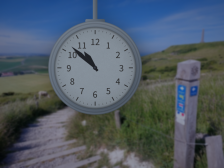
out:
{"hour": 10, "minute": 52}
